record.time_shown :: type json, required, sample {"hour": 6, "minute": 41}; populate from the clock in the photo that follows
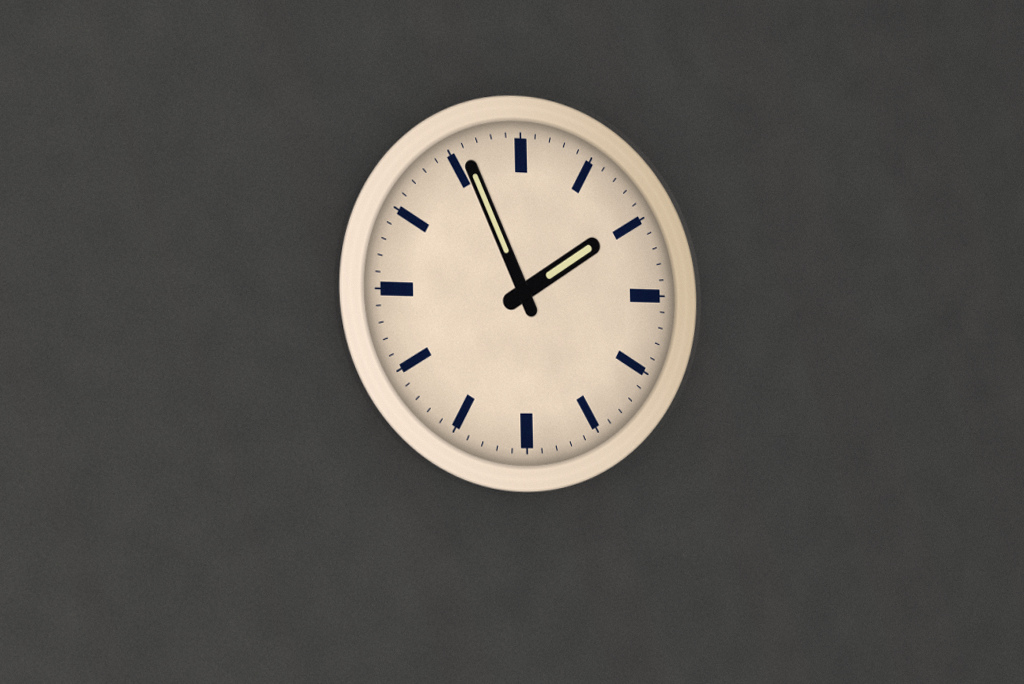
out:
{"hour": 1, "minute": 56}
